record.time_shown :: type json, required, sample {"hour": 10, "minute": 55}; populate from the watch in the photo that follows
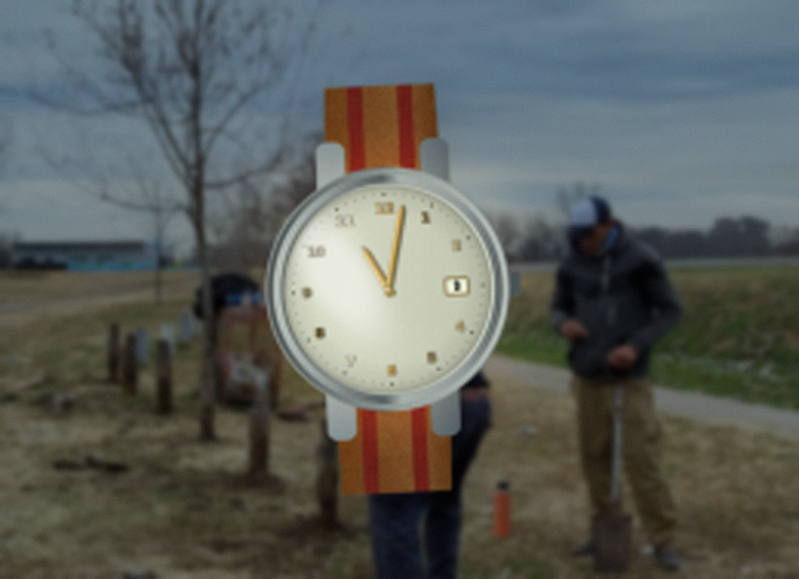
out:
{"hour": 11, "minute": 2}
